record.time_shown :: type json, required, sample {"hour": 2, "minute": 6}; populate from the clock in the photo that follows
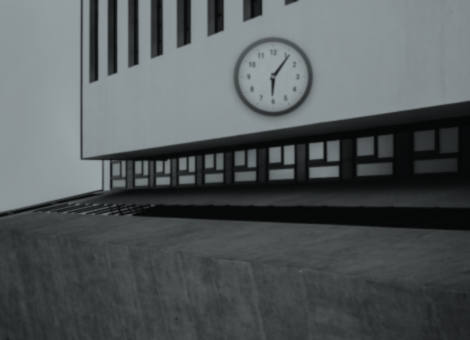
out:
{"hour": 6, "minute": 6}
